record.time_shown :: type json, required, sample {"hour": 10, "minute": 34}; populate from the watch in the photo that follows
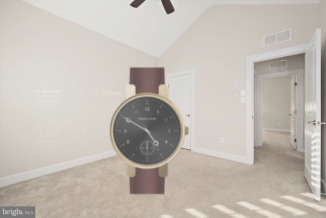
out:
{"hour": 4, "minute": 50}
